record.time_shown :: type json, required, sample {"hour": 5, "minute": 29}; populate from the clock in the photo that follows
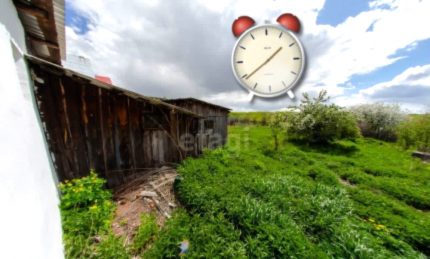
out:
{"hour": 1, "minute": 39}
